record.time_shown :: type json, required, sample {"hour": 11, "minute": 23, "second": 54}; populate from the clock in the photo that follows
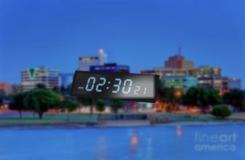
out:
{"hour": 2, "minute": 30, "second": 21}
